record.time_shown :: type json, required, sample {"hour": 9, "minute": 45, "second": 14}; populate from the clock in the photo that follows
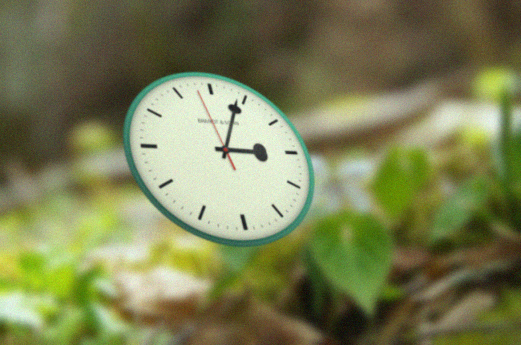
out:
{"hour": 3, "minute": 3, "second": 58}
